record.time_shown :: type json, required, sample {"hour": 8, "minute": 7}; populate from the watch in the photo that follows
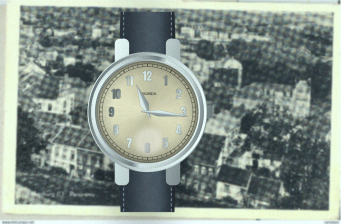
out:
{"hour": 11, "minute": 16}
